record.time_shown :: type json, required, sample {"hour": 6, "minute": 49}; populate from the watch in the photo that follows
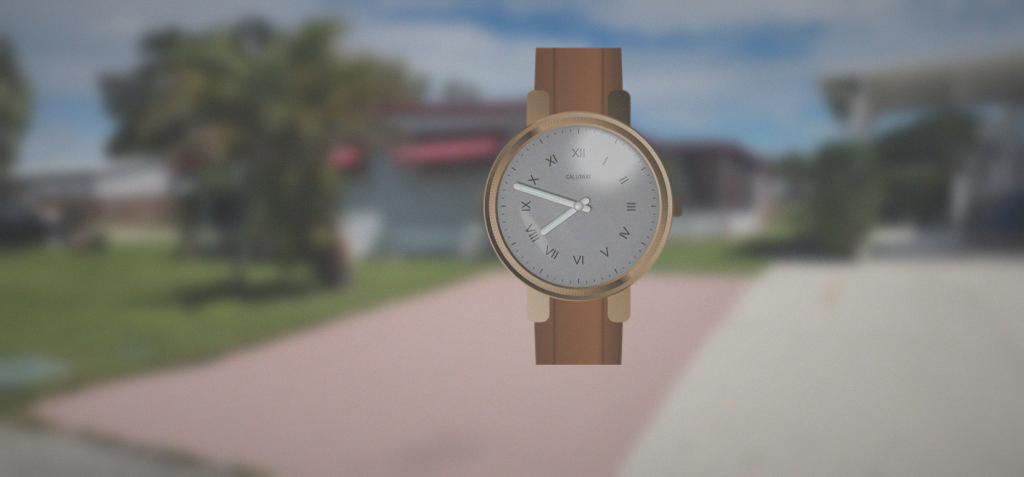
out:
{"hour": 7, "minute": 48}
